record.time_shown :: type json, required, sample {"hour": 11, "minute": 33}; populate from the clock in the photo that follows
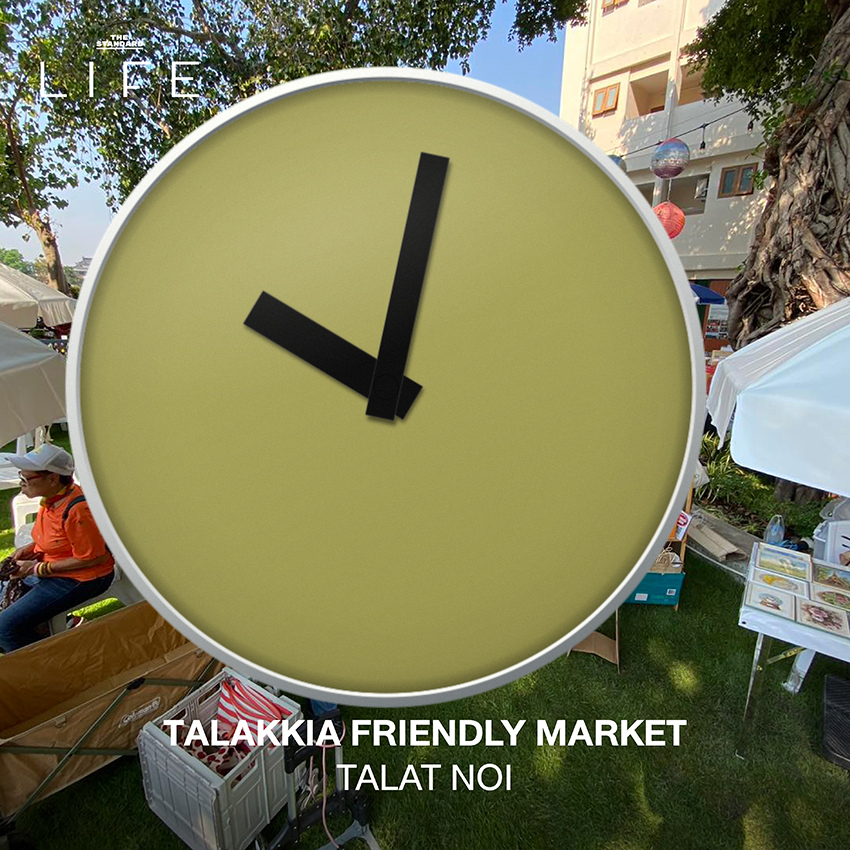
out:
{"hour": 10, "minute": 2}
